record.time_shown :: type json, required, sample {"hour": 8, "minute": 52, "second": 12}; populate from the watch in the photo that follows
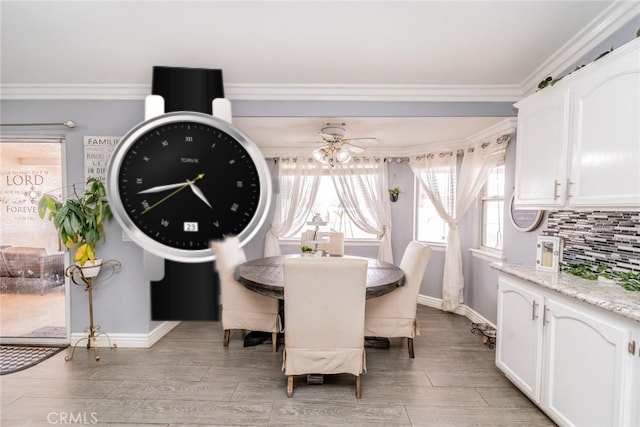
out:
{"hour": 4, "minute": 42, "second": 39}
